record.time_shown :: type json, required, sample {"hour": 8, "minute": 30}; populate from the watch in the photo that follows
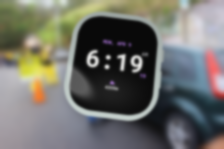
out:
{"hour": 6, "minute": 19}
